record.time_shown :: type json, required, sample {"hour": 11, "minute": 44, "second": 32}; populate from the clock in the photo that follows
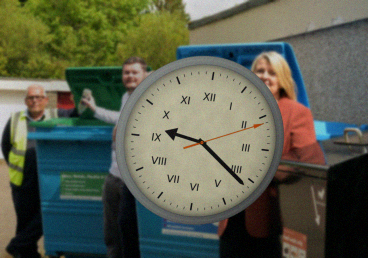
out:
{"hour": 9, "minute": 21, "second": 11}
